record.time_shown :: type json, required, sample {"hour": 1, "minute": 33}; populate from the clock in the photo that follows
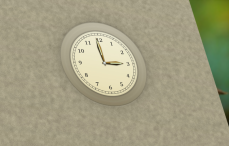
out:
{"hour": 2, "minute": 59}
